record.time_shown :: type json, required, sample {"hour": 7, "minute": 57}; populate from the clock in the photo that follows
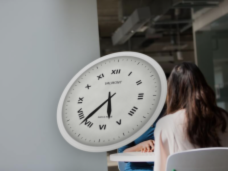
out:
{"hour": 5, "minute": 37}
